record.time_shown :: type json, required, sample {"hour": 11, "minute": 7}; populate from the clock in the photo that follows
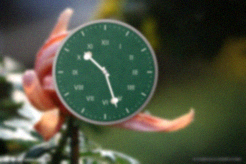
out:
{"hour": 10, "minute": 27}
